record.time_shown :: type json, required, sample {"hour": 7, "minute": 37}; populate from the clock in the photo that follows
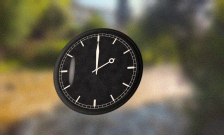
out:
{"hour": 2, "minute": 0}
